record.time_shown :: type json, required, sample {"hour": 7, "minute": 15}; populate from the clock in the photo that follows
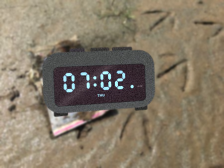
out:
{"hour": 7, "minute": 2}
